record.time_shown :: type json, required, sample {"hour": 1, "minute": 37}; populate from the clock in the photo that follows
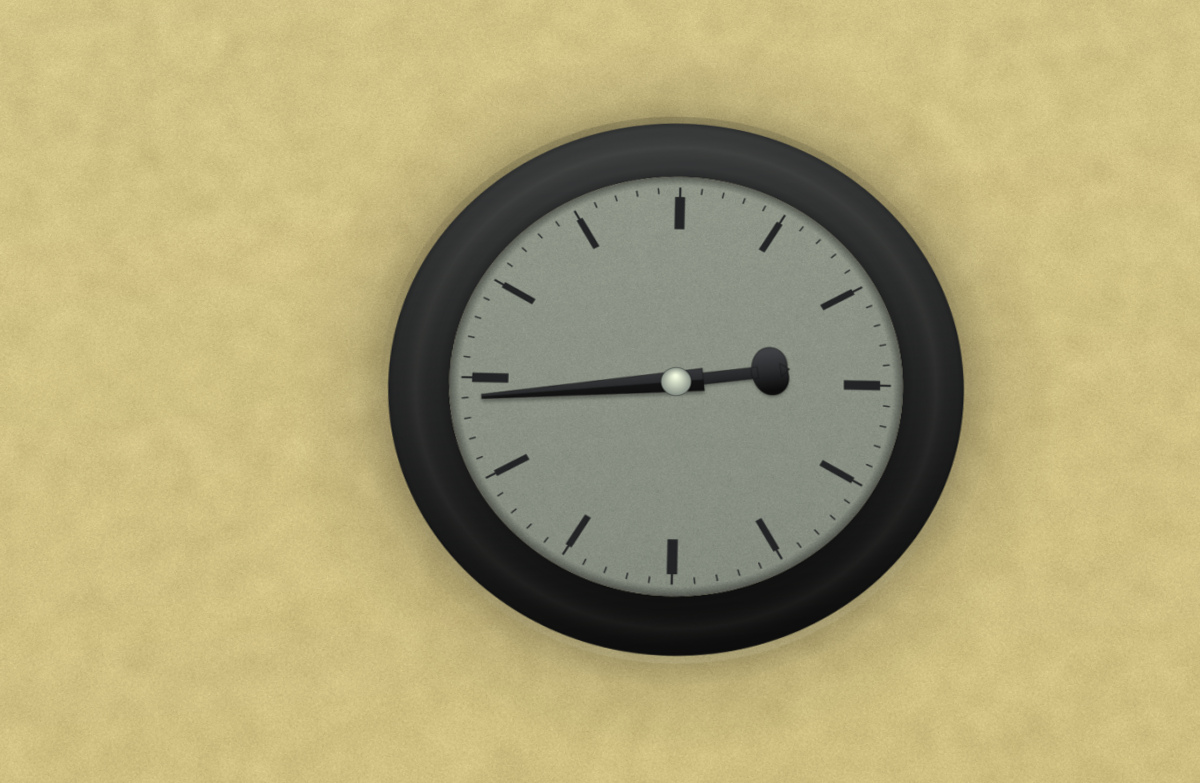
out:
{"hour": 2, "minute": 44}
